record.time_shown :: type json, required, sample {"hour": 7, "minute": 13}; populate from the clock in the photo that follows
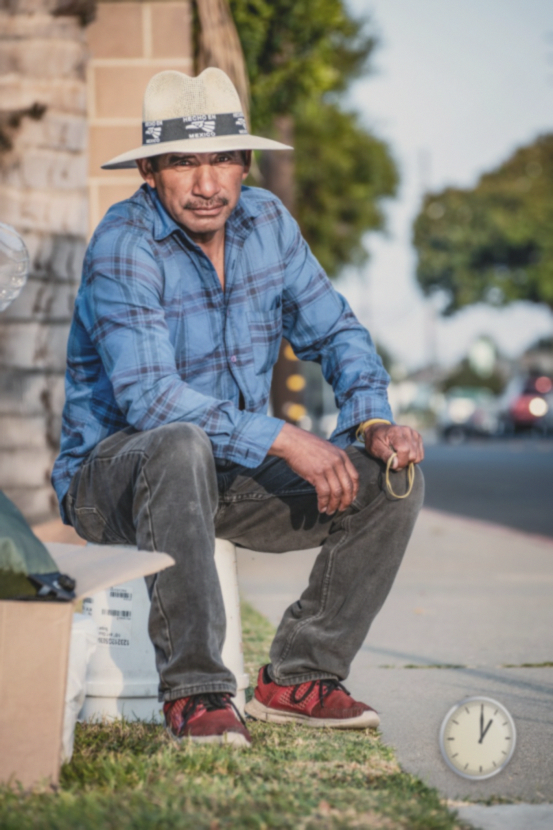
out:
{"hour": 1, "minute": 0}
